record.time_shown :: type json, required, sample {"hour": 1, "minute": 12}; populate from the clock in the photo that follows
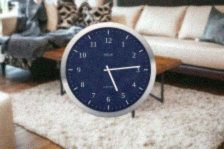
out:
{"hour": 5, "minute": 14}
